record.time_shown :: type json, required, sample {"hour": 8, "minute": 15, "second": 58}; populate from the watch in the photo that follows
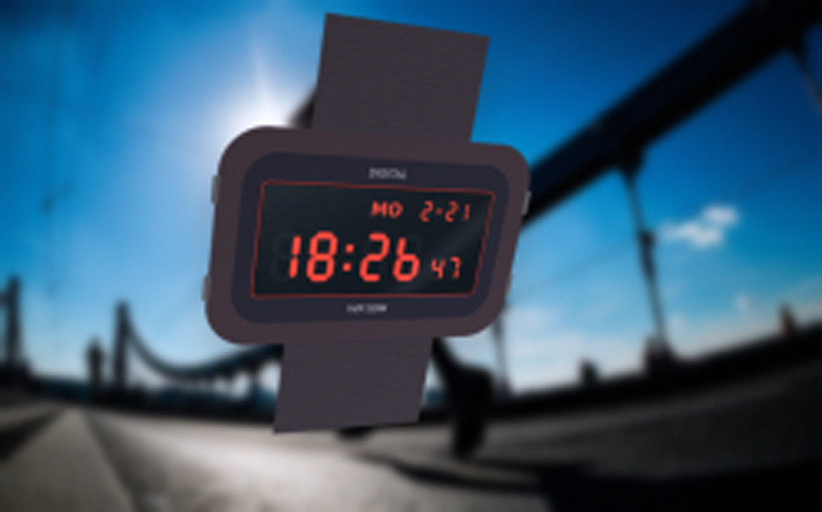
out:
{"hour": 18, "minute": 26, "second": 47}
